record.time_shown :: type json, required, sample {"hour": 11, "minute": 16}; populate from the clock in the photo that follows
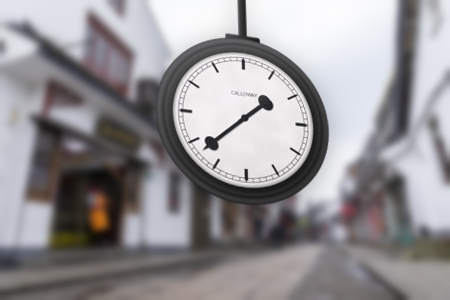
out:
{"hour": 1, "minute": 38}
